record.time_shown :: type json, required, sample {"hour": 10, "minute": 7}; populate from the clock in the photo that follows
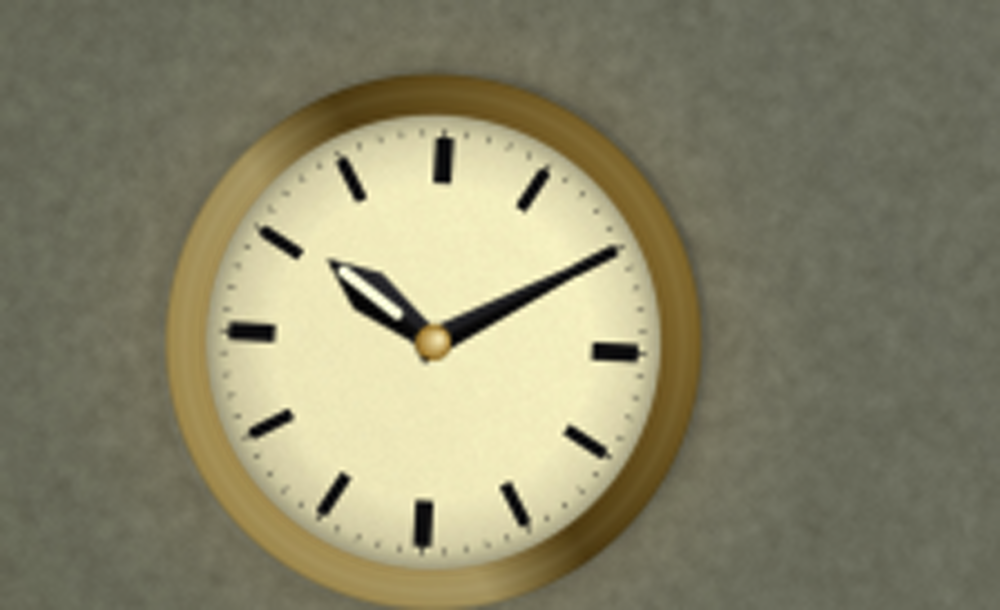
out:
{"hour": 10, "minute": 10}
